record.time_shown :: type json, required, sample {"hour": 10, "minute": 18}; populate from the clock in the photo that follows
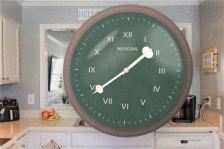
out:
{"hour": 1, "minute": 39}
